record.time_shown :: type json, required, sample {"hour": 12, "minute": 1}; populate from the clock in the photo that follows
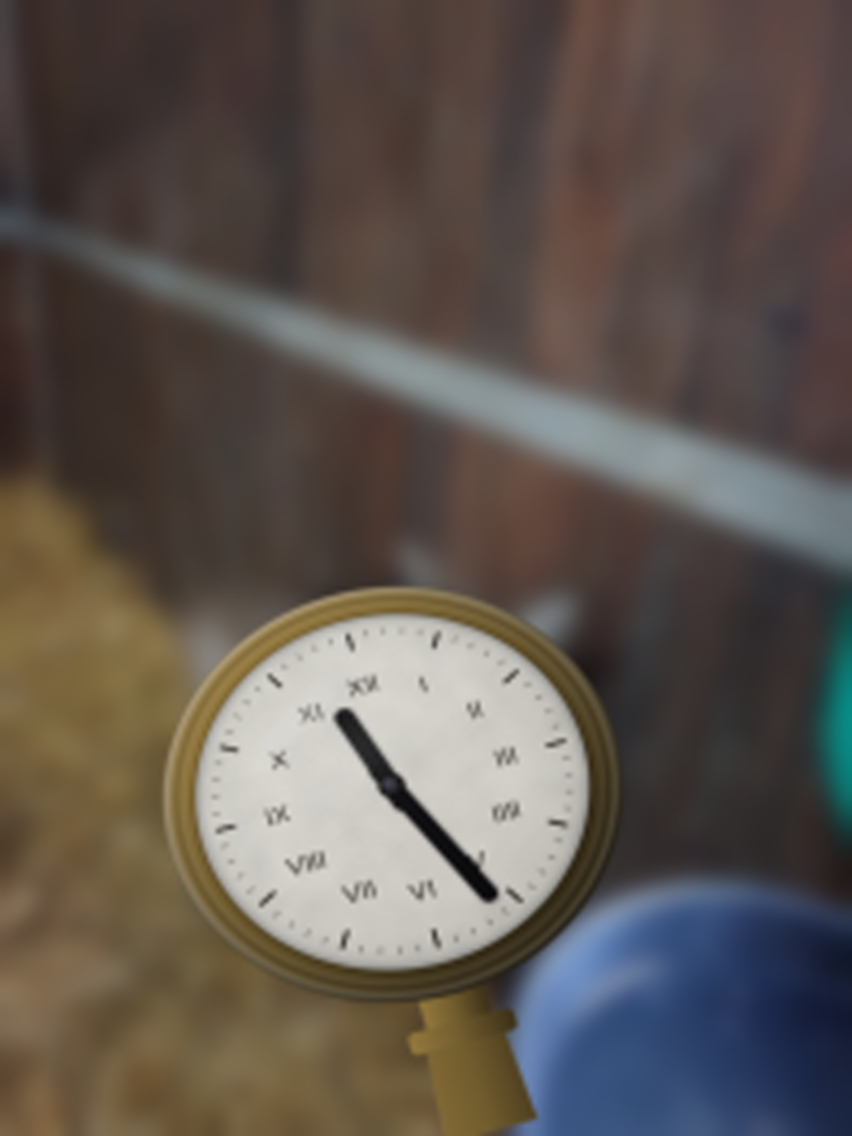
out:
{"hour": 11, "minute": 26}
